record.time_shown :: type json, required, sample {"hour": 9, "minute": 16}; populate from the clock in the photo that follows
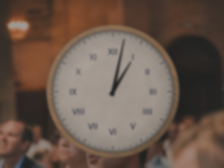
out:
{"hour": 1, "minute": 2}
